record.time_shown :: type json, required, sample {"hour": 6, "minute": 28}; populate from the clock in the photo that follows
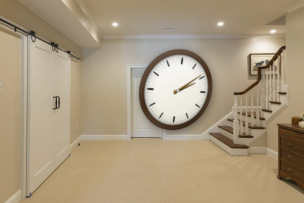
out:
{"hour": 2, "minute": 9}
